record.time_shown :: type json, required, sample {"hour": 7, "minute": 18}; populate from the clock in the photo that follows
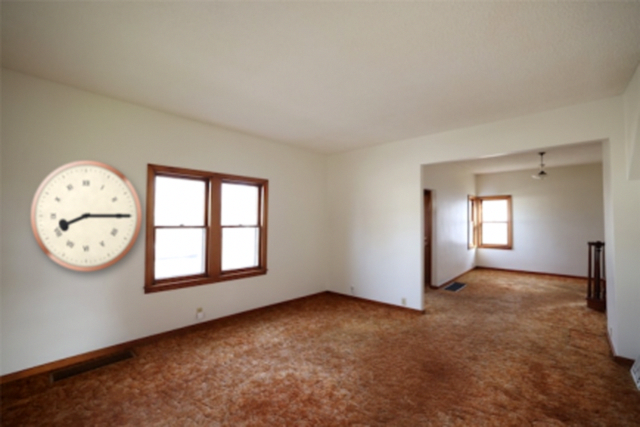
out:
{"hour": 8, "minute": 15}
